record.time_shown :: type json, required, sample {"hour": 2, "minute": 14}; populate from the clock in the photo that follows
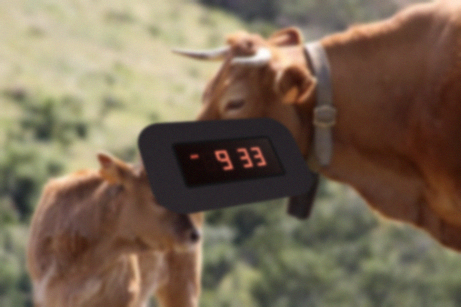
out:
{"hour": 9, "minute": 33}
